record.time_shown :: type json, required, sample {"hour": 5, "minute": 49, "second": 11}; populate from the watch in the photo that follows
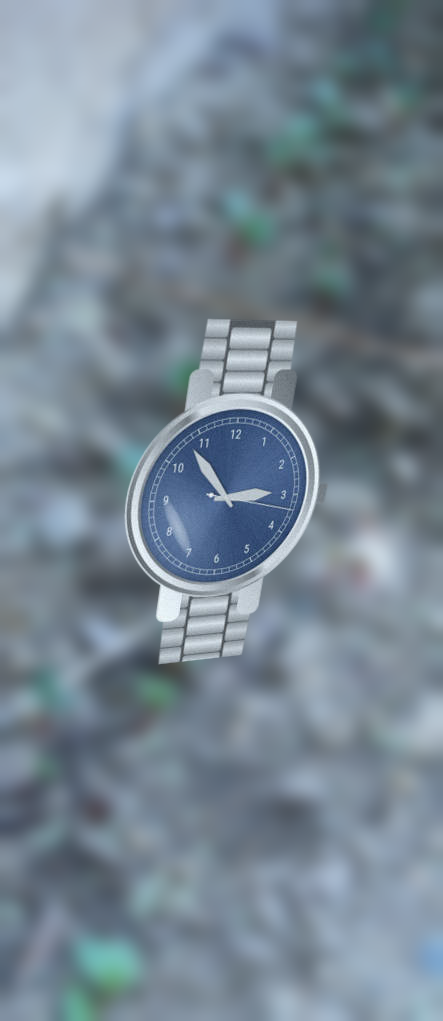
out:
{"hour": 2, "minute": 53, "second": 17}
